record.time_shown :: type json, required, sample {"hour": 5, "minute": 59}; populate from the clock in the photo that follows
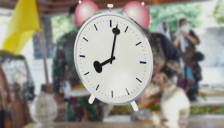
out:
{"hour": 8, "minute": 2}
